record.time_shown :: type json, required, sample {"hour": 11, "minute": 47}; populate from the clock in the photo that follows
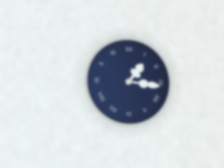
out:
{"hour": 1, "minute": 16}
